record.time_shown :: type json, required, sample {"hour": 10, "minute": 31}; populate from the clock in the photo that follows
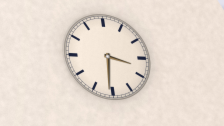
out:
{"hour": 3, "minute": 31}
